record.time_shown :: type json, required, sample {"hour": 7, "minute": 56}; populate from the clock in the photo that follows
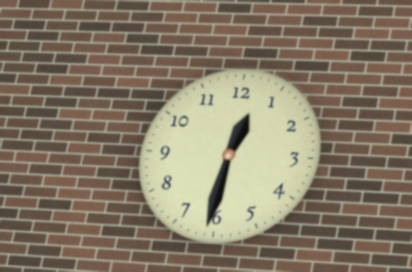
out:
{"hour": 12, "minute": 31}
